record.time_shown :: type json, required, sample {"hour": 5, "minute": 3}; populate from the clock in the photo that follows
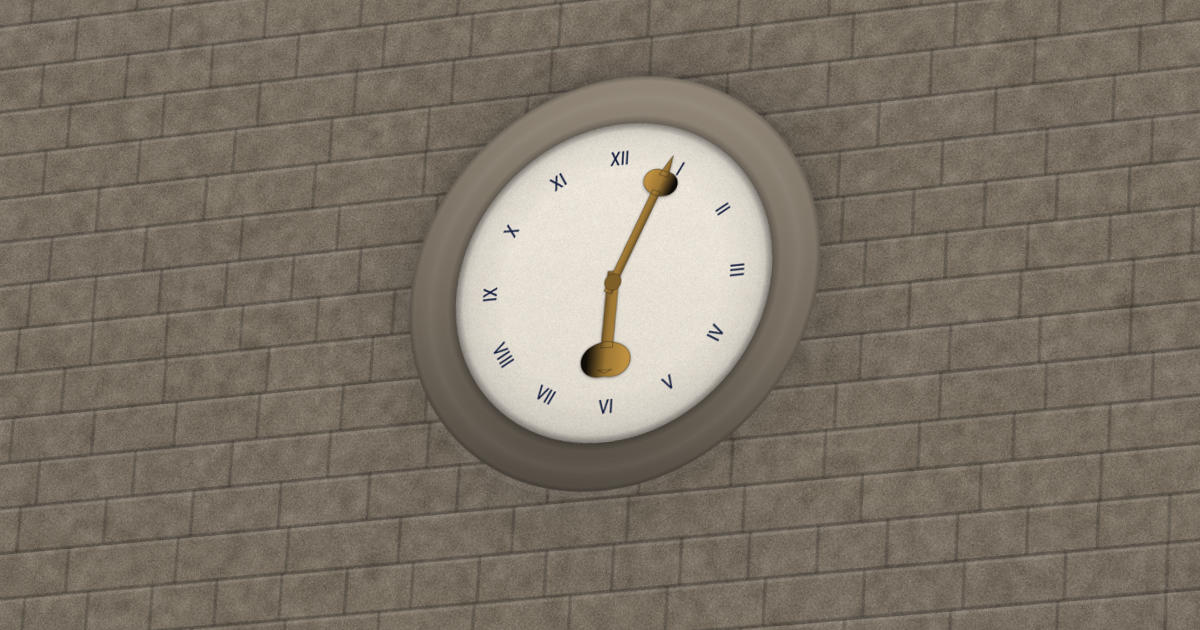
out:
{"hour": 6, "minute": 4}
